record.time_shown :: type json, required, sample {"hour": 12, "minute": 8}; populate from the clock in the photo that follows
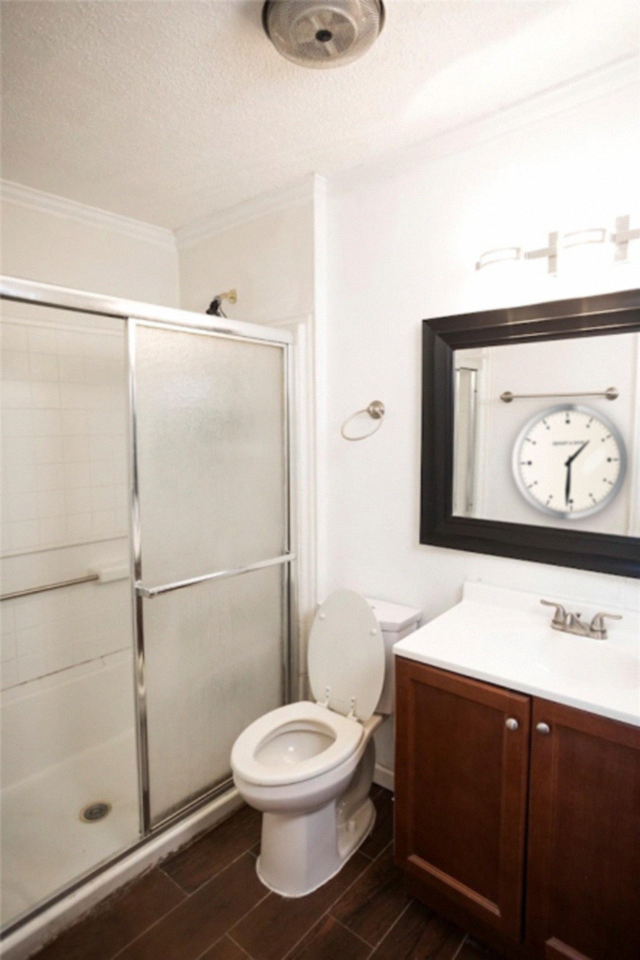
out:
{"hour": 1, "minute": 31}
